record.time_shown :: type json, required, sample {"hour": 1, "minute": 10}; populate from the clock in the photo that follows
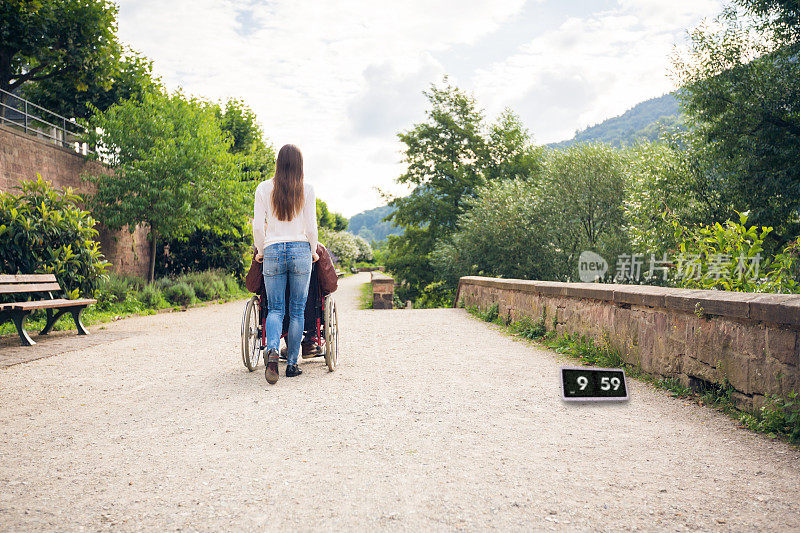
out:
{"hour": 9, "minute": 59}
